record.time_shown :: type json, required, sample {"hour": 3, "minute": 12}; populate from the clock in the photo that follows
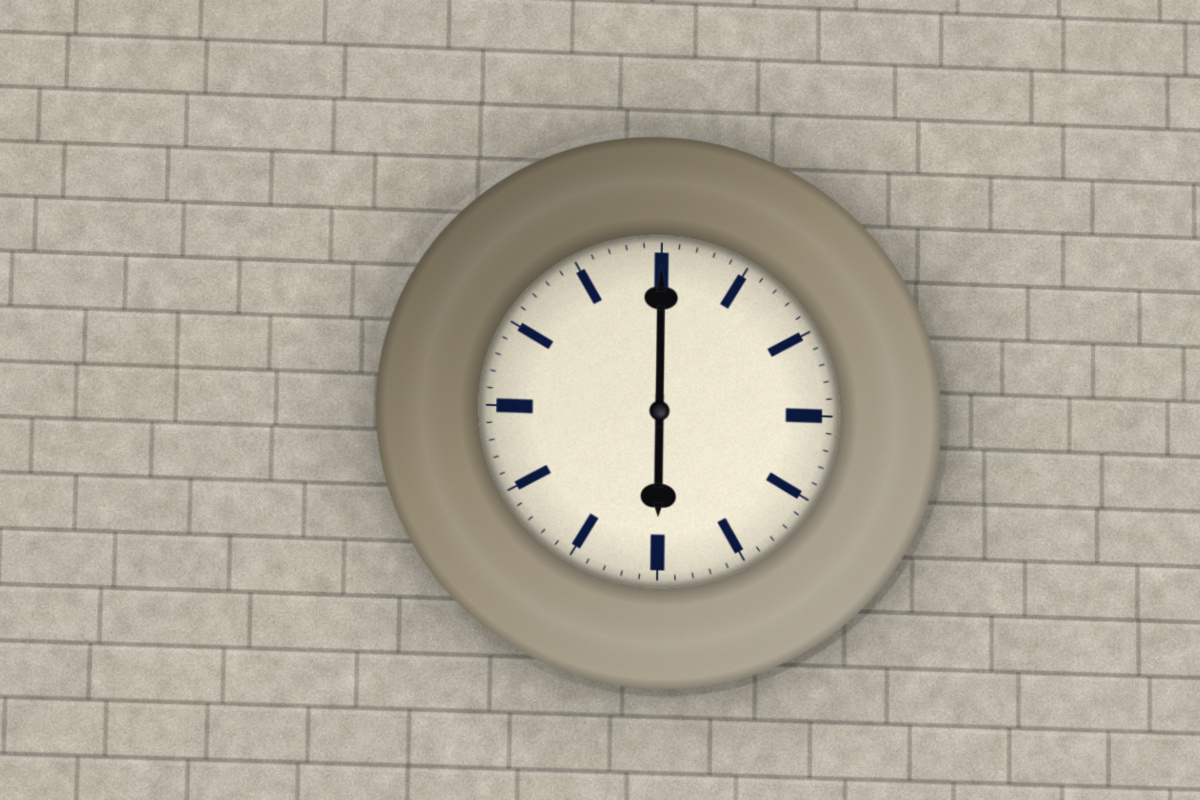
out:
{"hour": 6, "minute": 0}
